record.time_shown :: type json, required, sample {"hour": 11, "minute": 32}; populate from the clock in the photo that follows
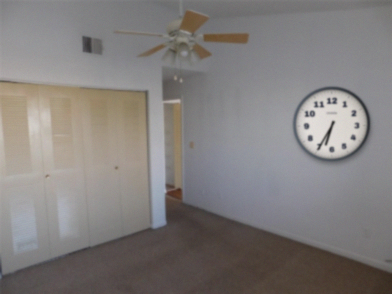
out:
{"hour": 6, "minute": 35}
